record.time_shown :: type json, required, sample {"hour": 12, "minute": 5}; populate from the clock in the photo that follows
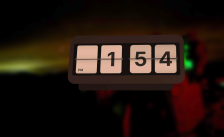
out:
{"hour": 1, "minute": 54}
